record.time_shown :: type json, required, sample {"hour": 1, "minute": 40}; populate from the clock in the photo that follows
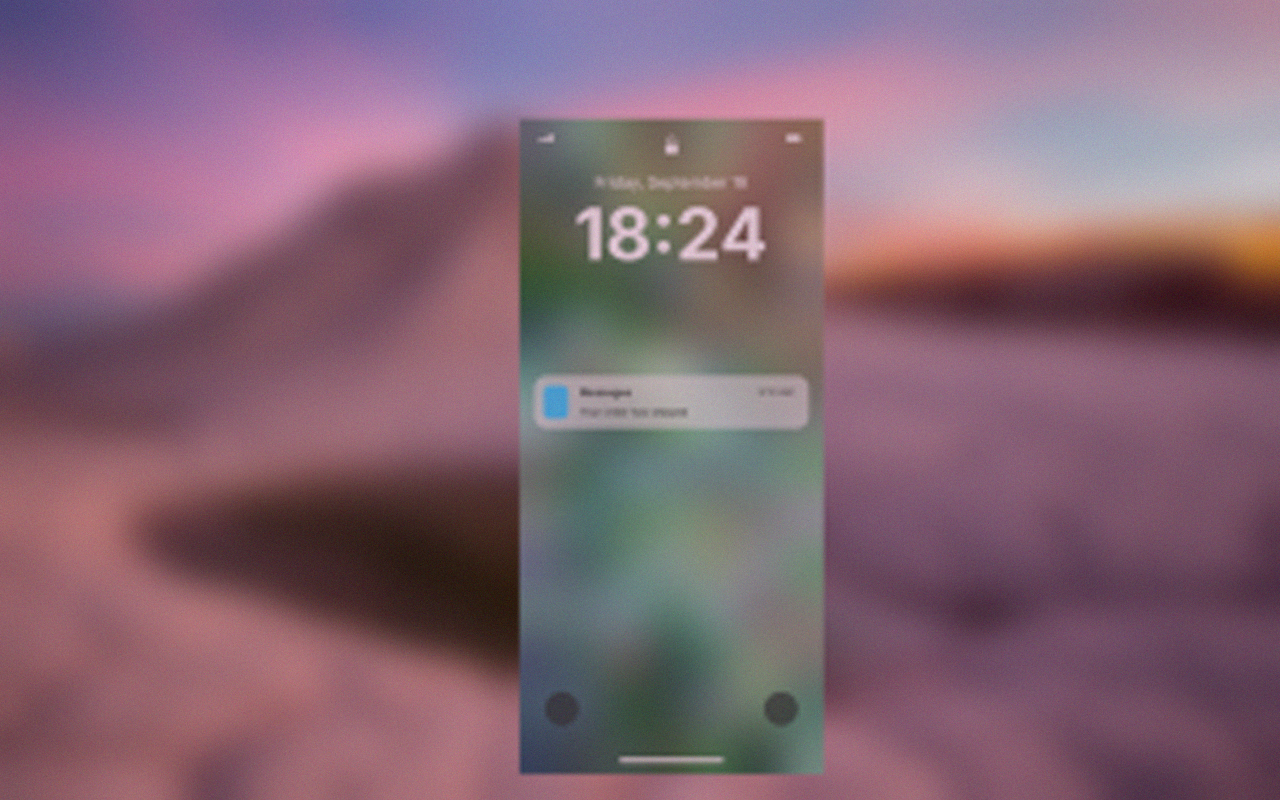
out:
{"hour": 18, "minute": 24}
